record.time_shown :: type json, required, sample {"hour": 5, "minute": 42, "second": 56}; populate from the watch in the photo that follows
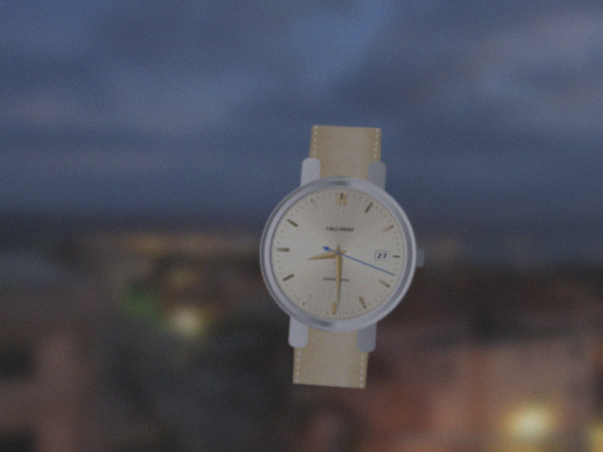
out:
{"hour": 8, "minute": 29, "second": 18}
